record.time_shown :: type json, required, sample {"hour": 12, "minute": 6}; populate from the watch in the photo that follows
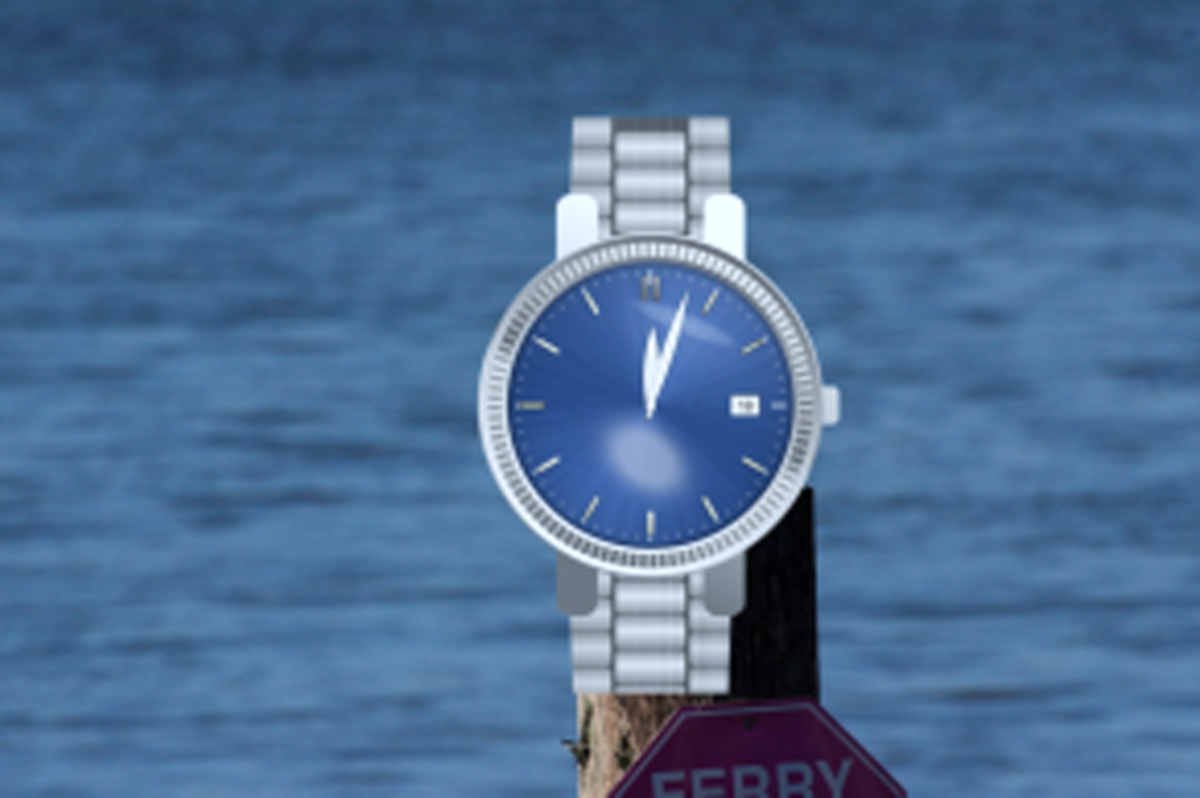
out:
{"hour": 12, "minute": 3}
